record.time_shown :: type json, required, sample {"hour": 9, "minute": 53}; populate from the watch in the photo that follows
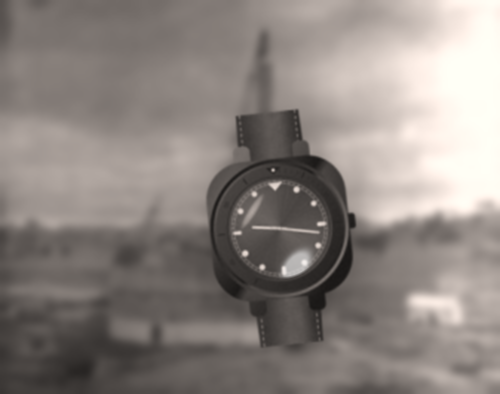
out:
{"hour": 9, "minute": 17}
